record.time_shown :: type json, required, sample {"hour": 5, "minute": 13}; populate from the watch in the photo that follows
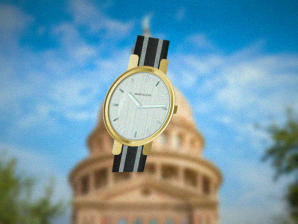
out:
{"hour": 10, "minute": 14}
